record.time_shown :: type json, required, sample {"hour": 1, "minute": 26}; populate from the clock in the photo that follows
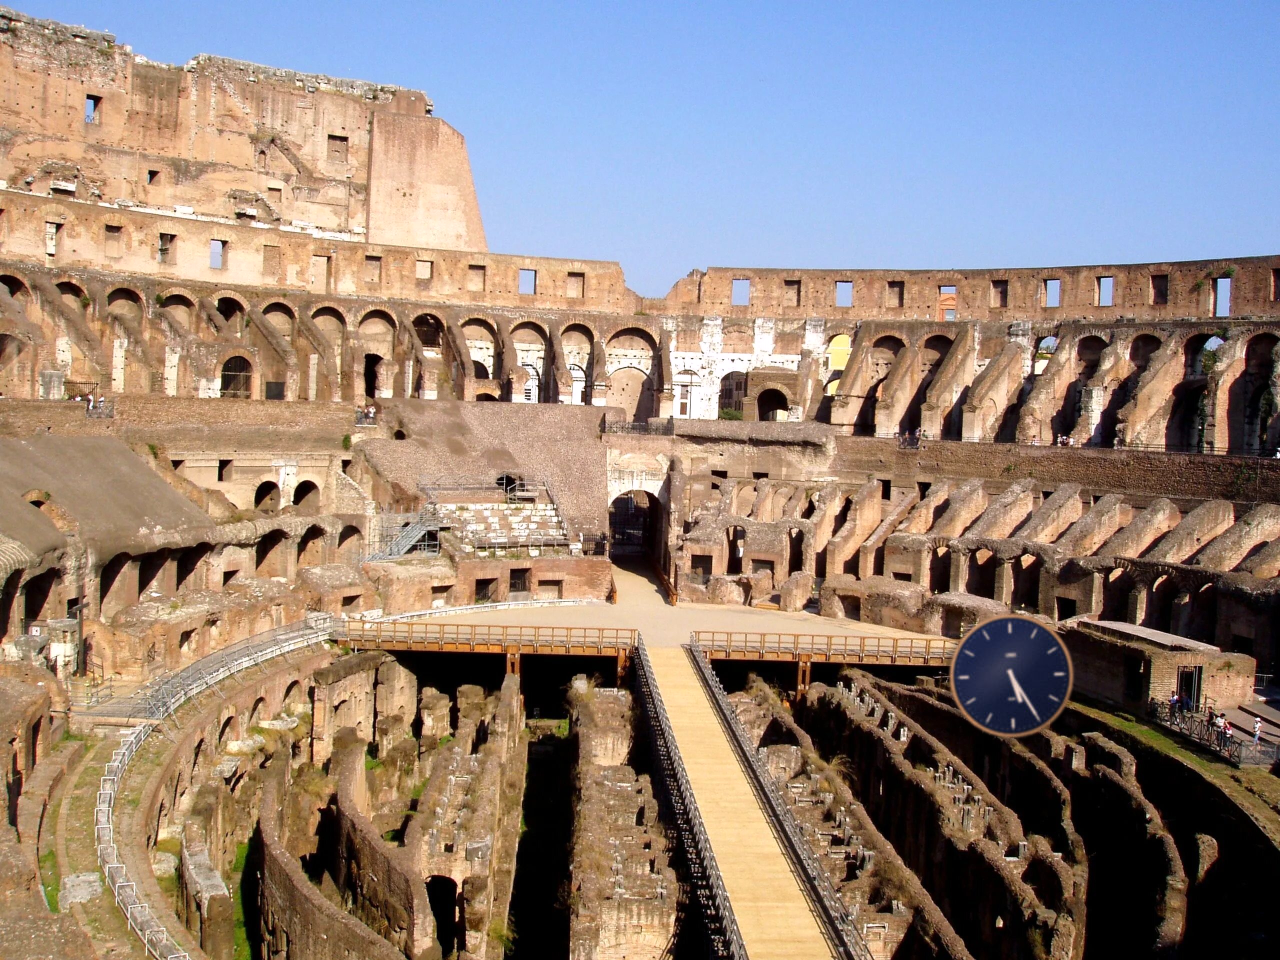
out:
{"hour": 5, "minute": 25}
